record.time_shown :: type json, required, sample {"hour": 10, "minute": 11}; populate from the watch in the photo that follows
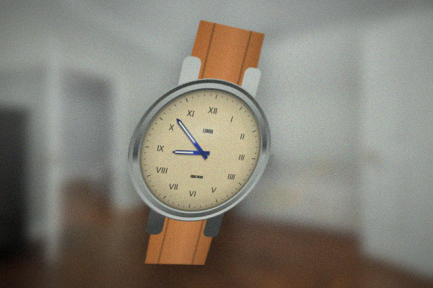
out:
{"hour": 8, "minute": 52}
